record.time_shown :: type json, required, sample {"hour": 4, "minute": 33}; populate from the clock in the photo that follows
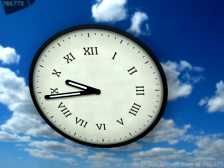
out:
{"hour": 9, "minute": 44}
